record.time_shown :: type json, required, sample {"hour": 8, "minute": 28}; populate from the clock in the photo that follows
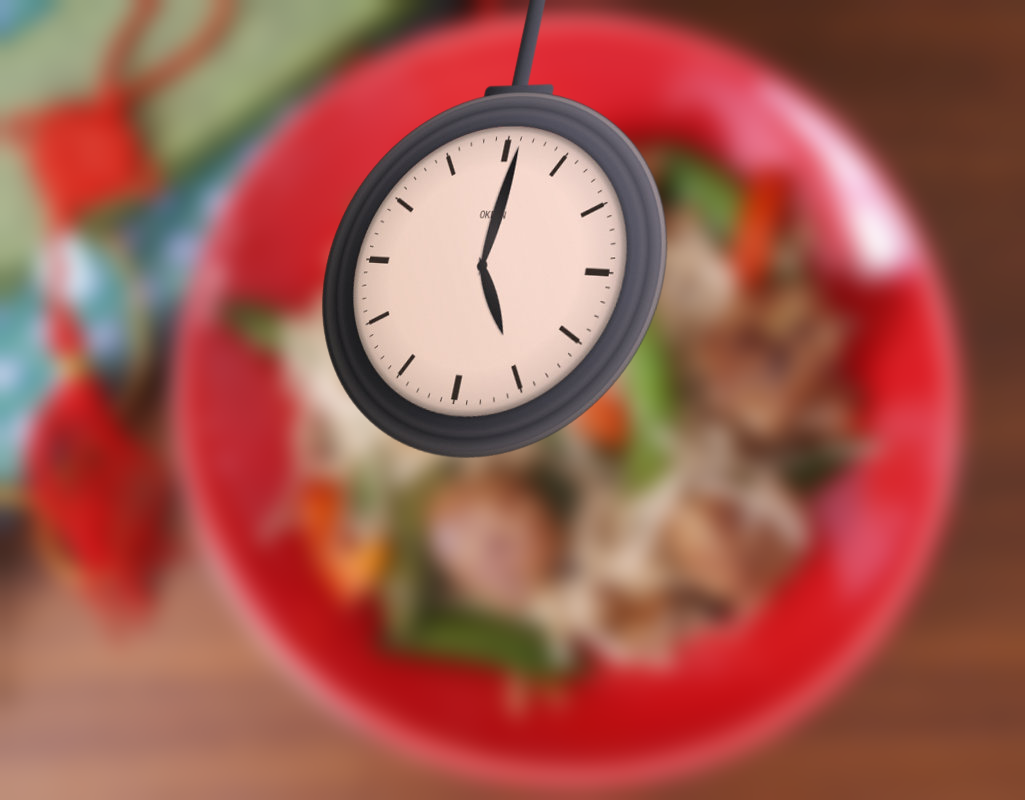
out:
{"hour": 5, "minute": 1}
